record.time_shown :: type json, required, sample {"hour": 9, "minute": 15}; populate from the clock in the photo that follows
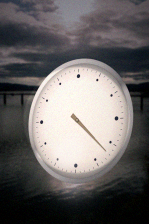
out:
{"hour": 4, "minute": 22}
